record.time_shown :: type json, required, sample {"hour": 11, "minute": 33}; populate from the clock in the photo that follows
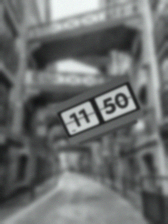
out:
{"hour": 11, "minute": 50}
